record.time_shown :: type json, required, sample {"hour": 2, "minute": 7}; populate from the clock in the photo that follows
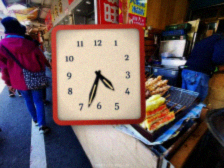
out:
{"hour": 4, "minute": 33}
